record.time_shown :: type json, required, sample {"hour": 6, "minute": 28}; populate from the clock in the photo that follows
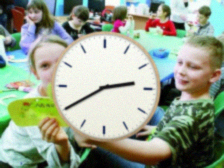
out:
{"hour": 2, "minute": 40}
